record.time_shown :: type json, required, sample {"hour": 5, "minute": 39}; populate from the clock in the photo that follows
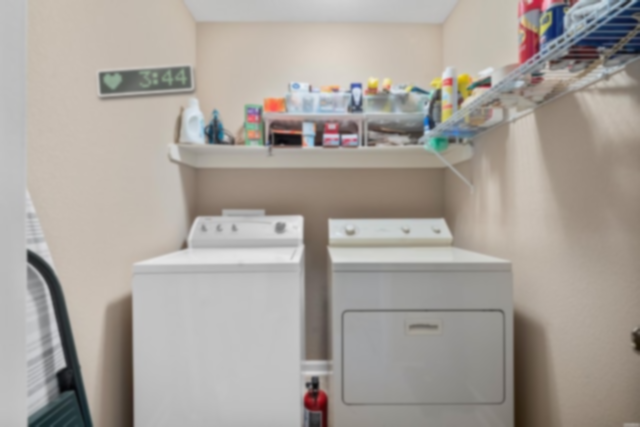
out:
{"hour": 3, "minute": 44}
